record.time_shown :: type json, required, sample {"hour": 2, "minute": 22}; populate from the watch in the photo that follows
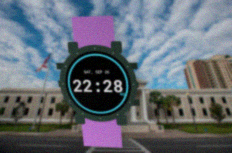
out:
{"hour": 22, "minute": 28}
